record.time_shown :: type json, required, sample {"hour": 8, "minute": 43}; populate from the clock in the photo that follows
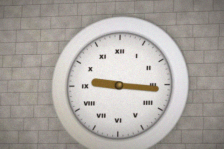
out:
{"hour": 9, "minute": 16}
